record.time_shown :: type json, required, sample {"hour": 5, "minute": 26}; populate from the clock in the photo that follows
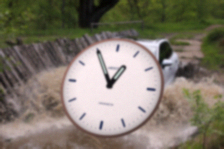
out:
{"hour": 12, "minute": 55}
